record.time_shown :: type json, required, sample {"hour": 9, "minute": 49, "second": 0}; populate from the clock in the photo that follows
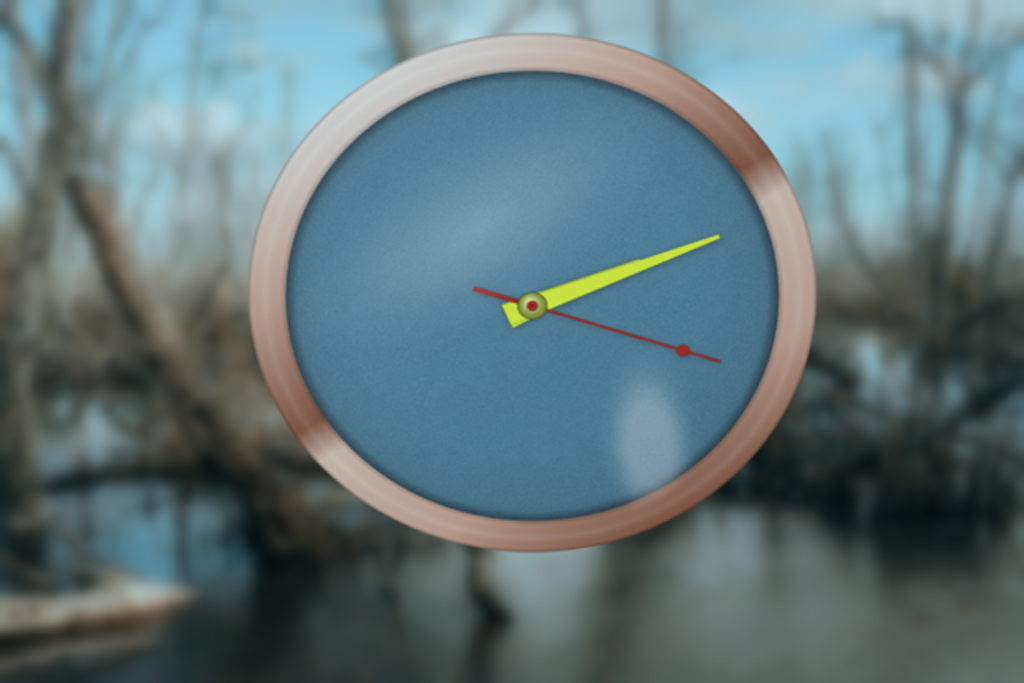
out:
{"hour": 2, "minute": 11, "second": 18}
